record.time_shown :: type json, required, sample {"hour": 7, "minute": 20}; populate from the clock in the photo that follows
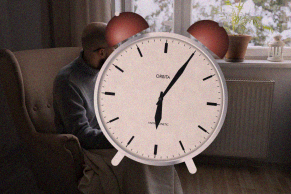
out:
{"hour": 6, "minute": 5}
